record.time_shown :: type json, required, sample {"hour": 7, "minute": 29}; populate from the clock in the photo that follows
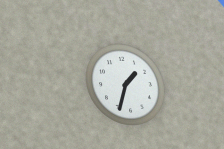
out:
{"hour": 1, "minute": 34}
